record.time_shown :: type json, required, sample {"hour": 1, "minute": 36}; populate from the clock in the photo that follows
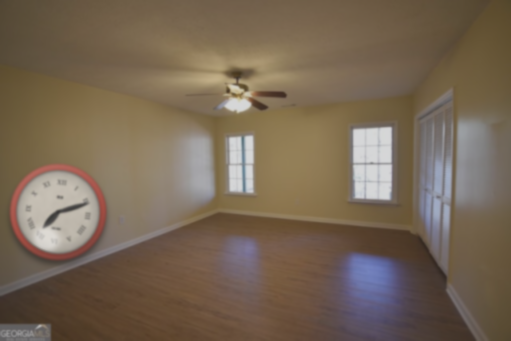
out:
{"hour": 7, "minute": 11}
